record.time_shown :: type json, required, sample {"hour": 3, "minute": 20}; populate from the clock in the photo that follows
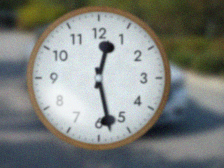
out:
{"hour": 12, "minute": 28}
